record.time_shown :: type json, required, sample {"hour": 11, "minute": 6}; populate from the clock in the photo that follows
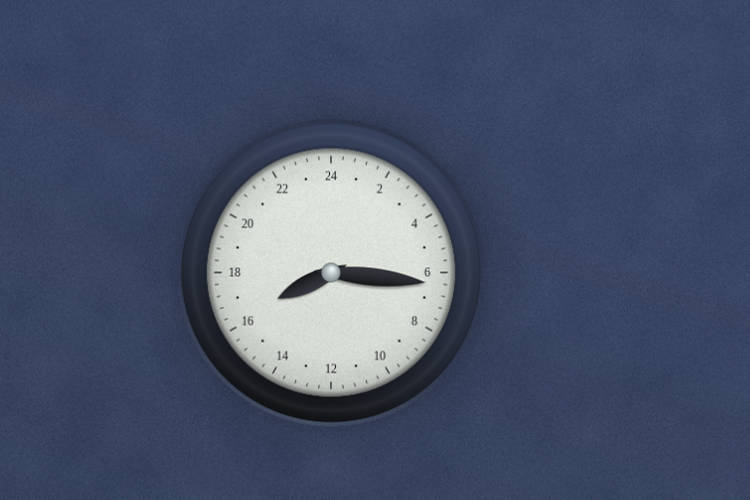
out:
{"hour": 16, "minute": 16}
